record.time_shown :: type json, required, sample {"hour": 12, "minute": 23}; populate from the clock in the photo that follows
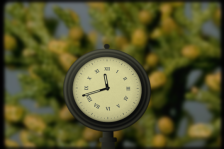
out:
{"hour": 11, "minute": 42}
